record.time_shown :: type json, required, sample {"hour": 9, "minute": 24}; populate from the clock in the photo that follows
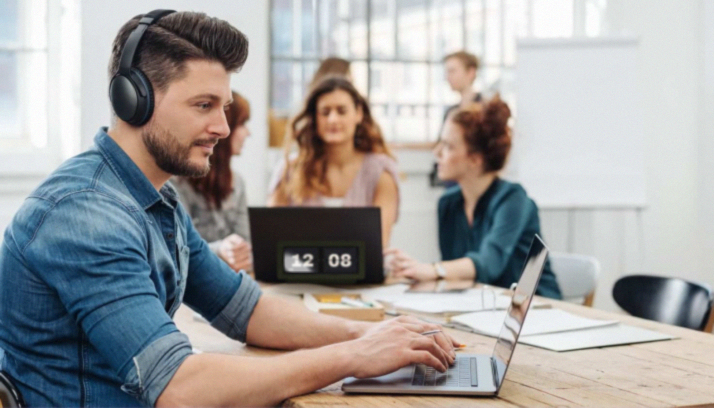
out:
{"hour": 12, "minute": 8}
